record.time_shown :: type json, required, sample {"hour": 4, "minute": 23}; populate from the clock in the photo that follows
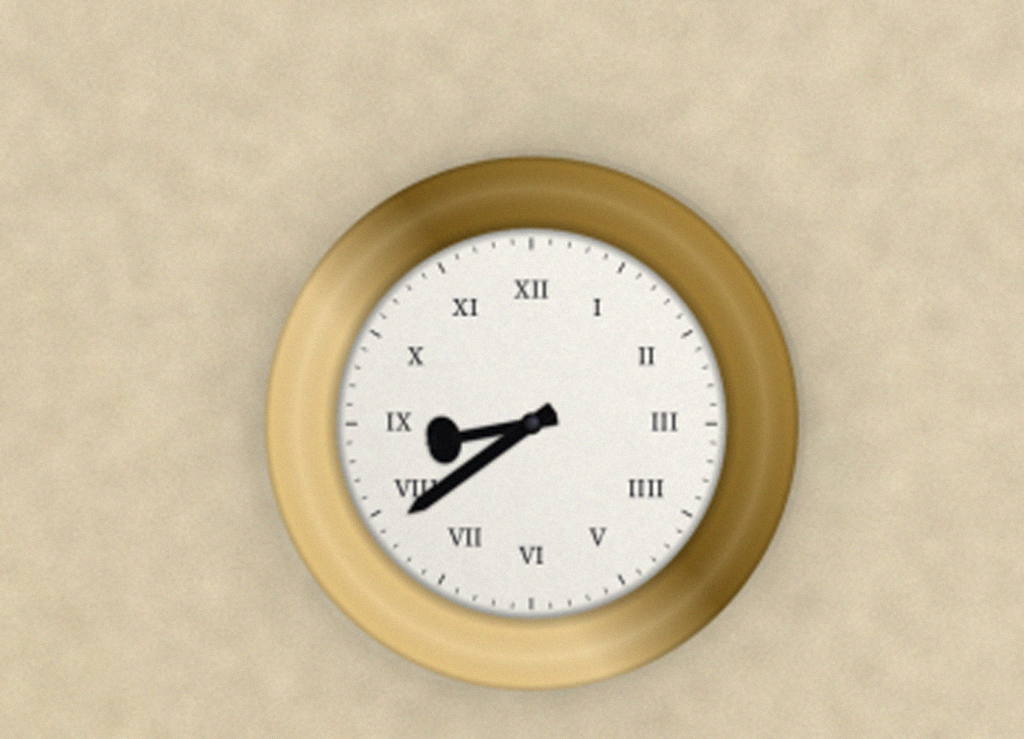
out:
{"hour": 8, "minute": 39}
